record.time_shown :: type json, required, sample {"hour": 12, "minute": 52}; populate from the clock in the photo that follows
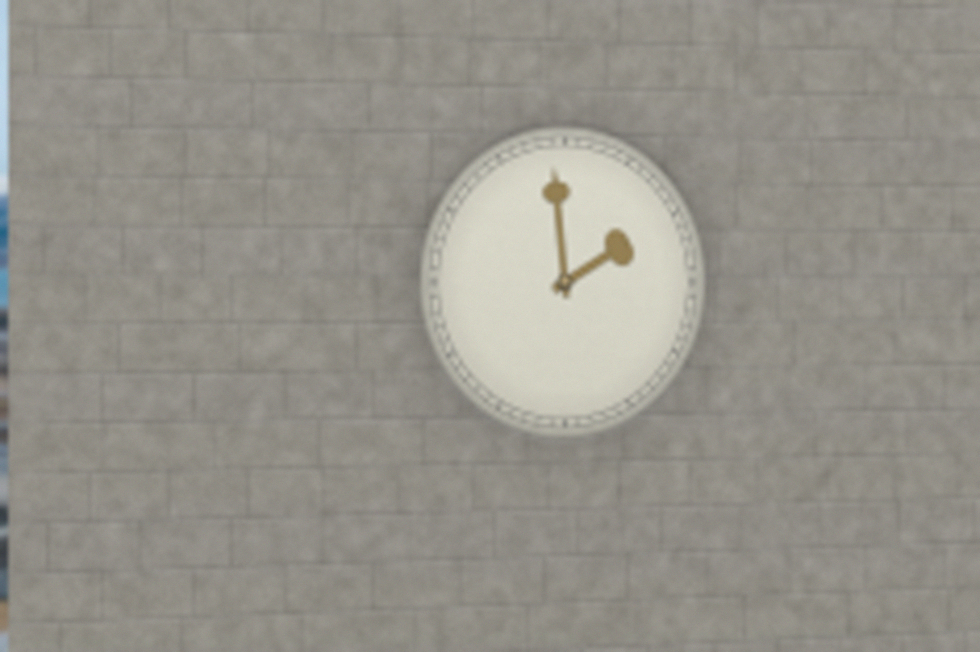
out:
{"hour": 1, "minute": 59}
